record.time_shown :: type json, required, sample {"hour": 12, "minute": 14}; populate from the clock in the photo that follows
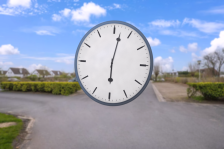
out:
{"hour": 6, "minute": 2}
